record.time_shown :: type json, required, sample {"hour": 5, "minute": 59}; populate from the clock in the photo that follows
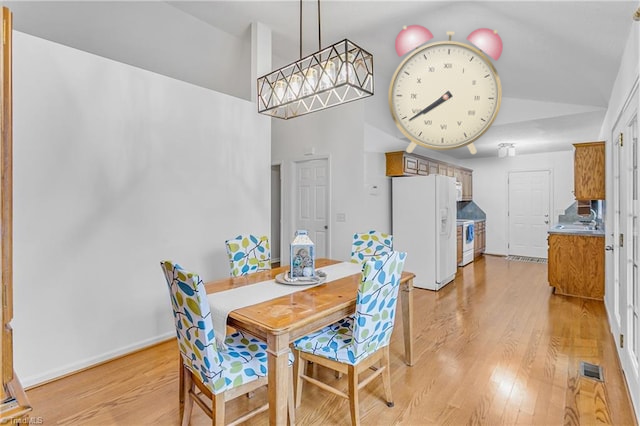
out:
{"hour": 7, "minute": 39}
